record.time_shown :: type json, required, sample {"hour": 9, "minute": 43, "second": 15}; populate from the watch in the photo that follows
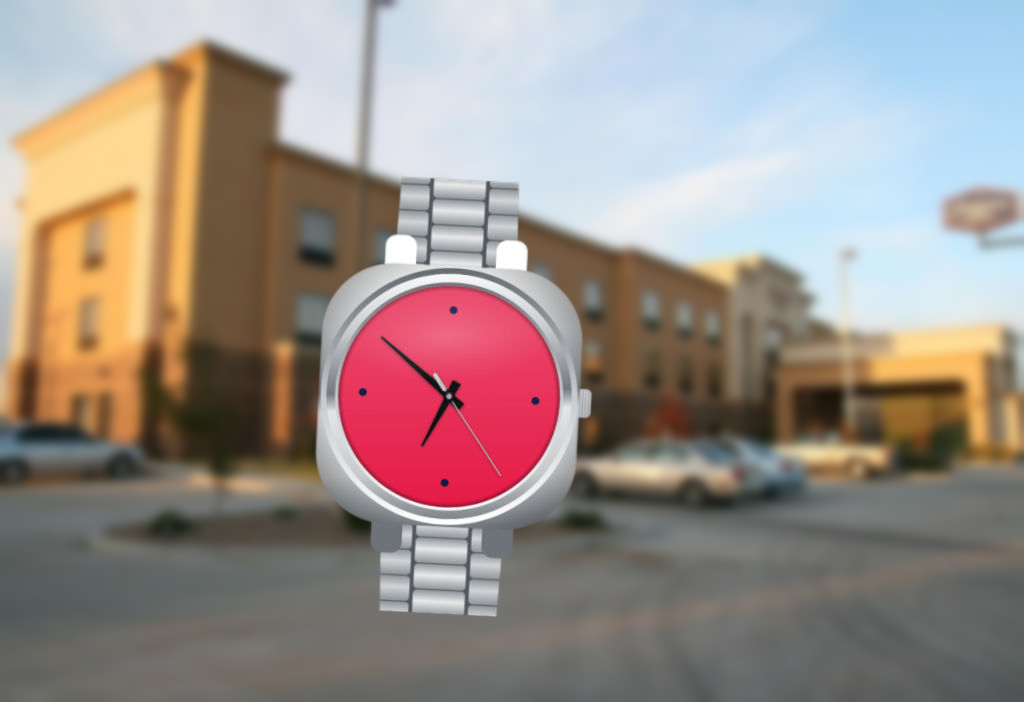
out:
{"hour": 6, "minute": 51, "second": 24}
